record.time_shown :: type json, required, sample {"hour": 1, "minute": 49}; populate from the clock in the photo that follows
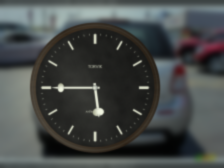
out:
{"hour": 5, "minute": 45}
